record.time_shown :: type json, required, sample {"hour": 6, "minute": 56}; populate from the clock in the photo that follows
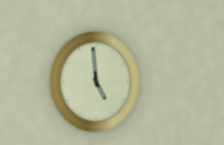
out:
{"hour": 4, "minute": 59}
